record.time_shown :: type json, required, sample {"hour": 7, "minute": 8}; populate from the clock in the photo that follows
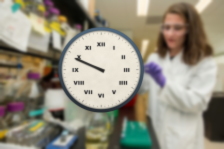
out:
{"hour": 9, "minute": 49}
